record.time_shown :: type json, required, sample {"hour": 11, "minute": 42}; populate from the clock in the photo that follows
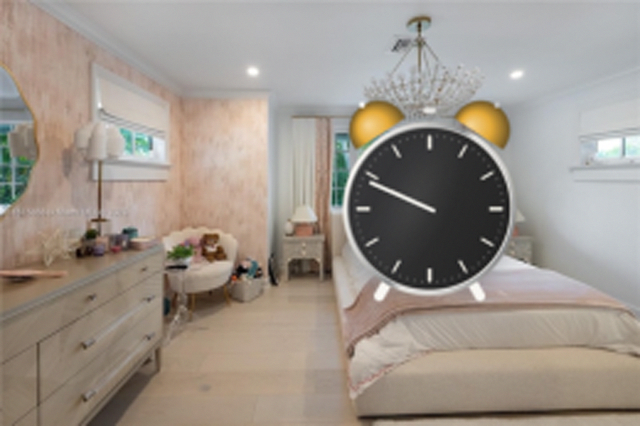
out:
{"hour": 9, "minute": 49}
